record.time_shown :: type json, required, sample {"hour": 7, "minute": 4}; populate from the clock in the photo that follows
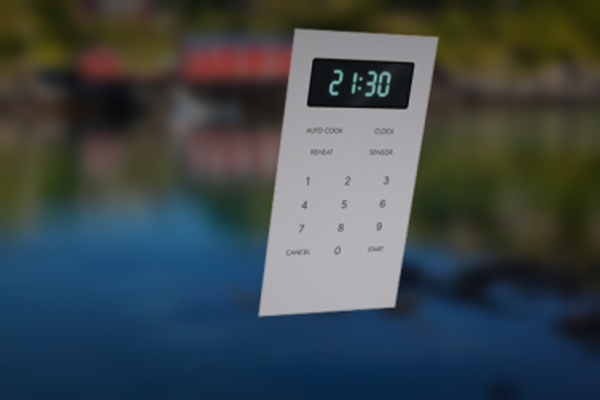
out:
{"hour": 21, "minute": 30}
